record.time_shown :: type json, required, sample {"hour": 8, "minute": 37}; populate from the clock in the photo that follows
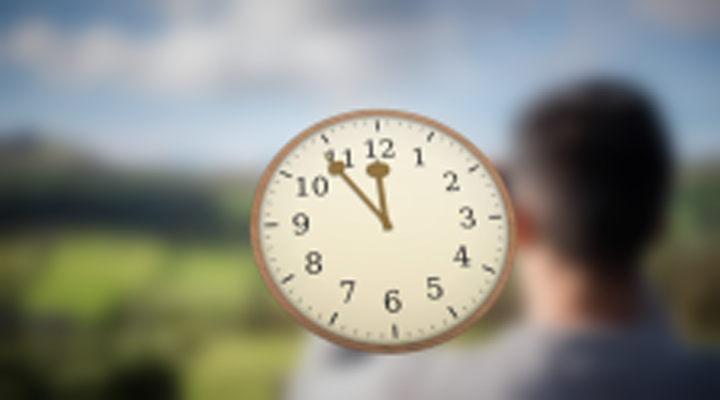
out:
{"hour": 11, "minute": 54}
